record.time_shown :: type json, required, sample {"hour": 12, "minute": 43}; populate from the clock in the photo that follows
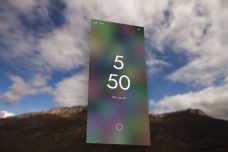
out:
{"hour": 5, "minute": 50}
